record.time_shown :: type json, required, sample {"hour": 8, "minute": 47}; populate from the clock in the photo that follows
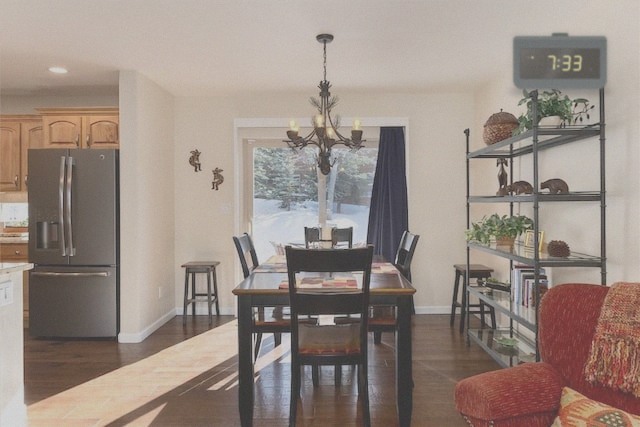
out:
{"hour": 7, "minute": 33}
